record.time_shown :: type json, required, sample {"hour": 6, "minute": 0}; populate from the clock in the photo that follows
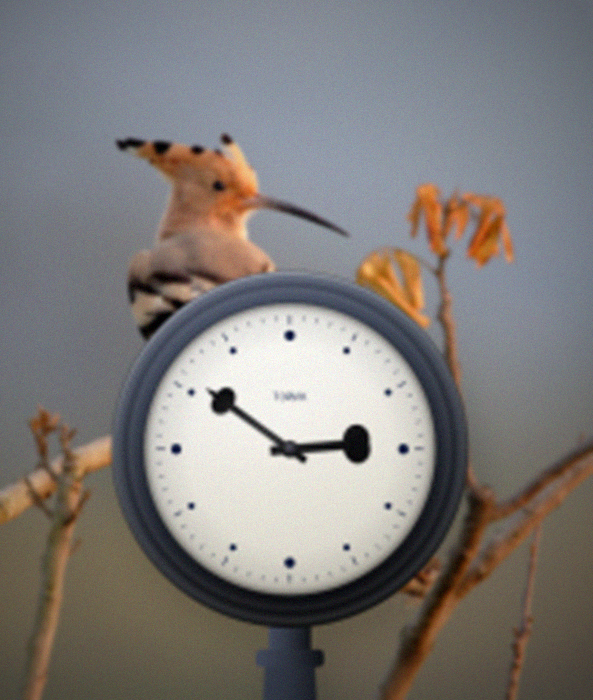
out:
{"hour": 2, "minute": 51}
